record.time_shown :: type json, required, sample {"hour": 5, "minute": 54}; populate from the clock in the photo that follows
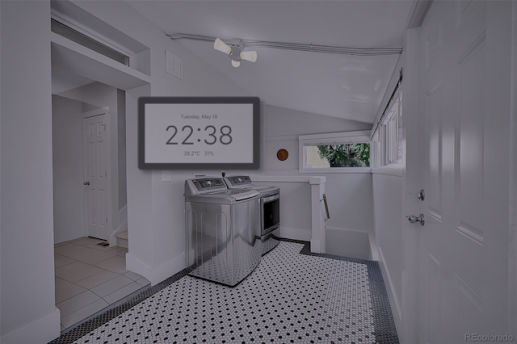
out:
{"hour": 22, "minute": 38}
